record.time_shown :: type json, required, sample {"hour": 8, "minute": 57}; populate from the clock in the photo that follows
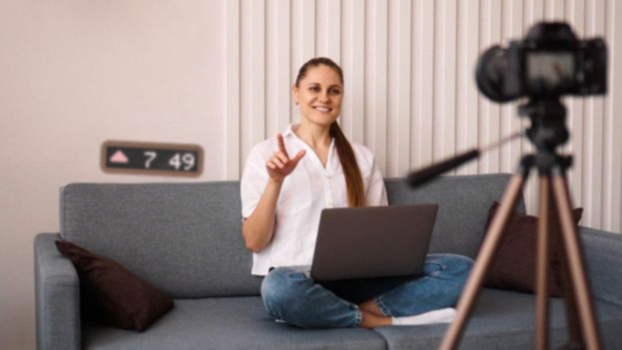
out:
{"hour": 7, "minute": 49}
